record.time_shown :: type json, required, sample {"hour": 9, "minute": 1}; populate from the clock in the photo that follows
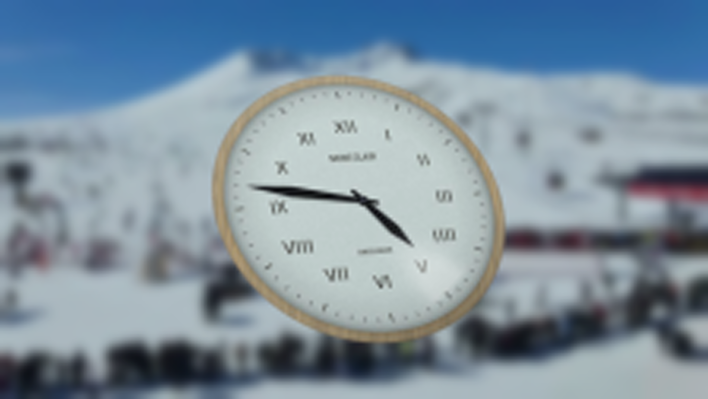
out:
{"hour": 4, "minute": 47}
